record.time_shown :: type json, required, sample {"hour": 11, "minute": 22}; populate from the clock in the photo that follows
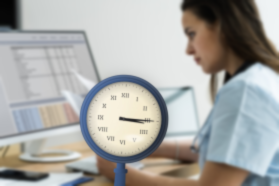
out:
{"hour": 3, "minute": 15}
